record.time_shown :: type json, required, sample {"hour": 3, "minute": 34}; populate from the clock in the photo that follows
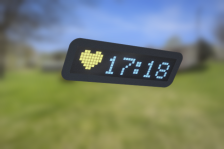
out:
{"hour": 17, "minute": 18}
